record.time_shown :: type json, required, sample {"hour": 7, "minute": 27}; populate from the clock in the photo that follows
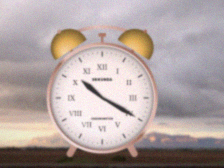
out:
{"hour": 10, "minute": 20}
